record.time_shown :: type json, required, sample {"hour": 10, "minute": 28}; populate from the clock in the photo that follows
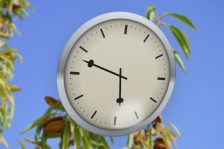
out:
{"hour": 5, "minute": 48}
